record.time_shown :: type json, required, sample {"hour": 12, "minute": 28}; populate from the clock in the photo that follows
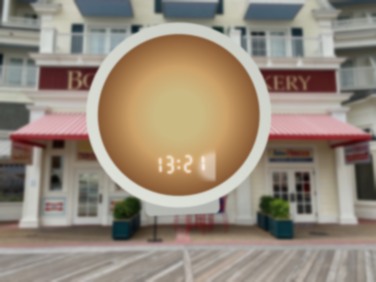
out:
{"hour": 13, "minute": 21}
